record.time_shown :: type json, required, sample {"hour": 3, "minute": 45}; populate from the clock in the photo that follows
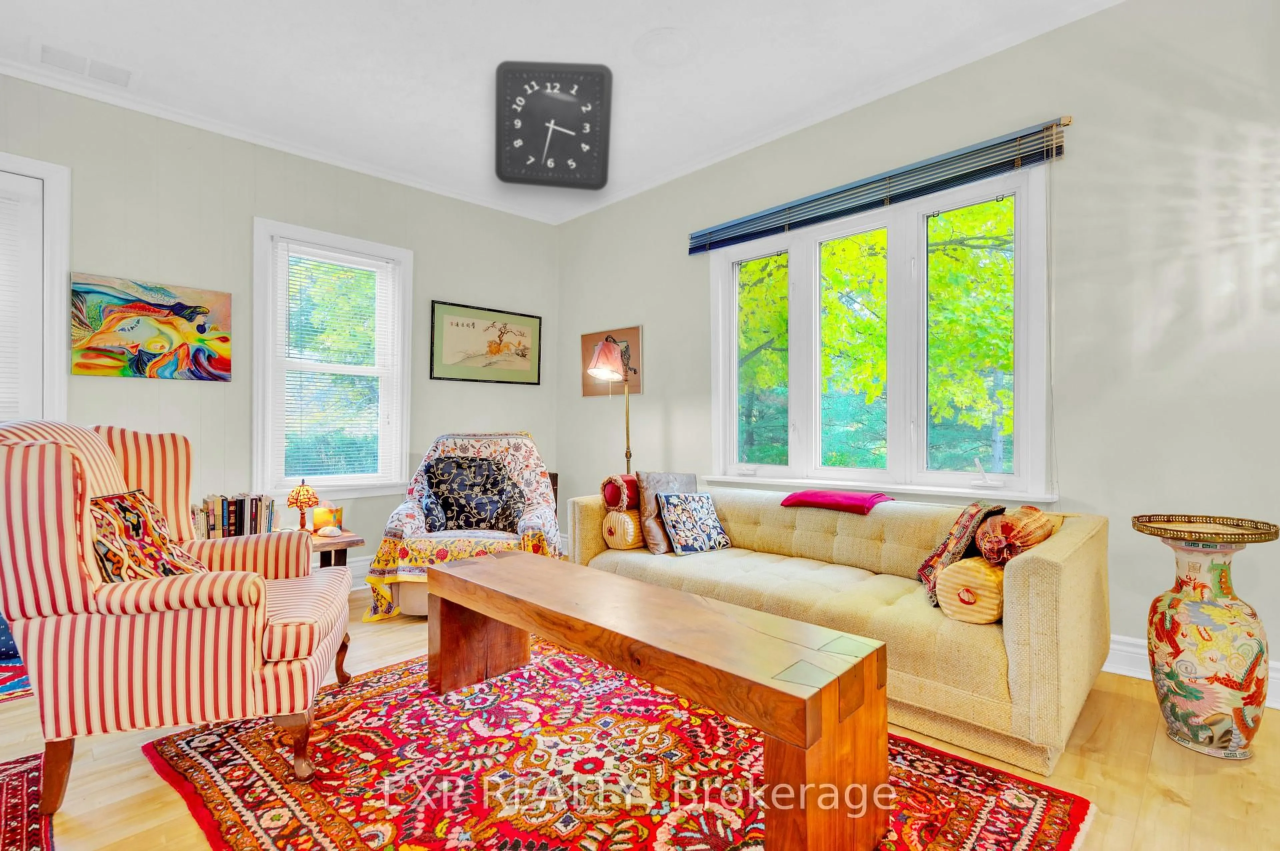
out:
{"hour": 3, "minute": 32}
